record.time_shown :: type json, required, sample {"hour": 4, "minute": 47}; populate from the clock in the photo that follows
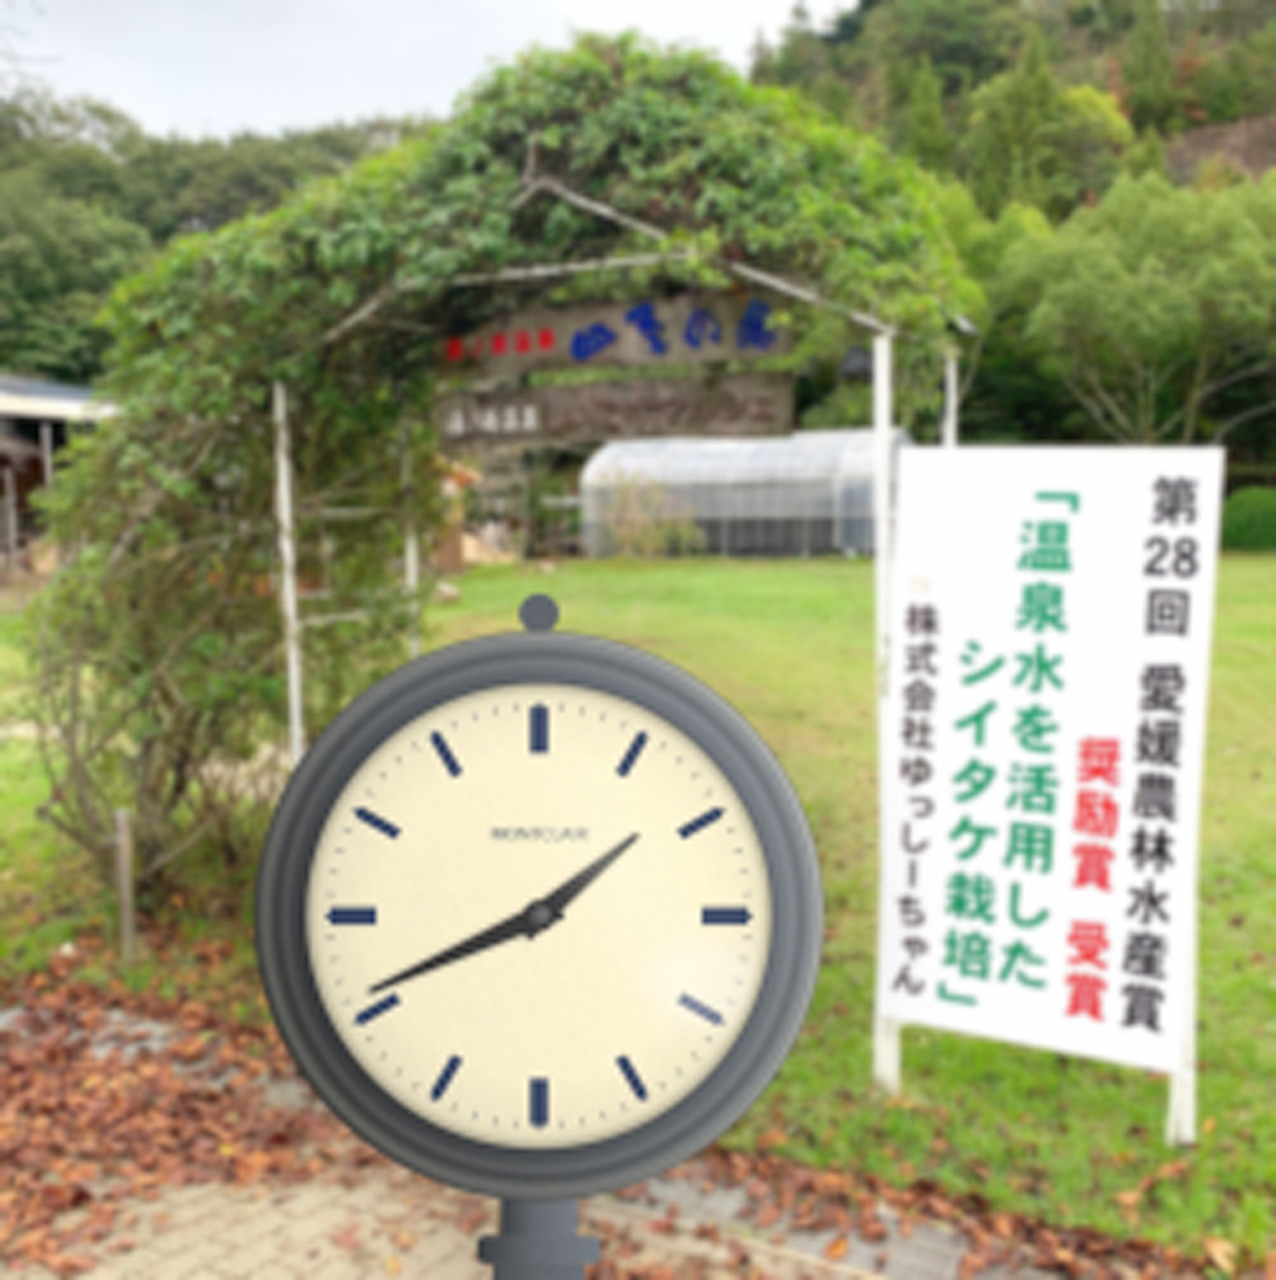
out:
{"hour": 1, "minute": 41}
